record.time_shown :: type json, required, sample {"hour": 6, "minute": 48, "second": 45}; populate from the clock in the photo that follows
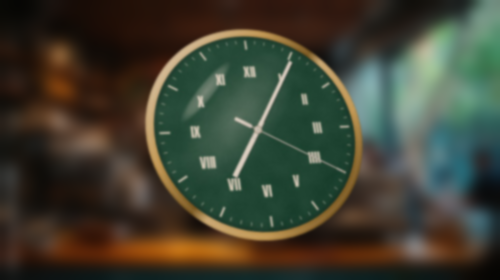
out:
{"hour": 7, "minute": 5, "second": 20}
